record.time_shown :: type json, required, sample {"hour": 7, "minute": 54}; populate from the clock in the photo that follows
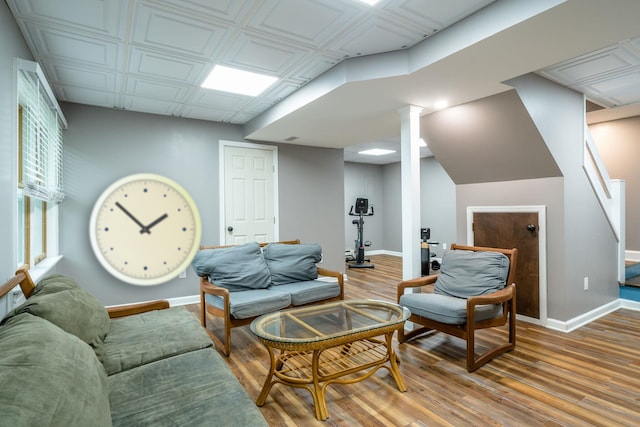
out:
{"hour": 1, "minute": 52}
